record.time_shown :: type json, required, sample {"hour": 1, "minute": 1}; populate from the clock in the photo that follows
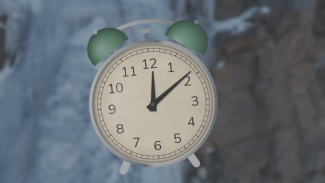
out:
{"hour": 12, "minute": 9}
